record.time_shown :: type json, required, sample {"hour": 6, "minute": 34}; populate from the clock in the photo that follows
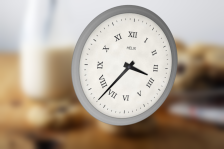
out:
{"hour": 3, "minute": 37}
